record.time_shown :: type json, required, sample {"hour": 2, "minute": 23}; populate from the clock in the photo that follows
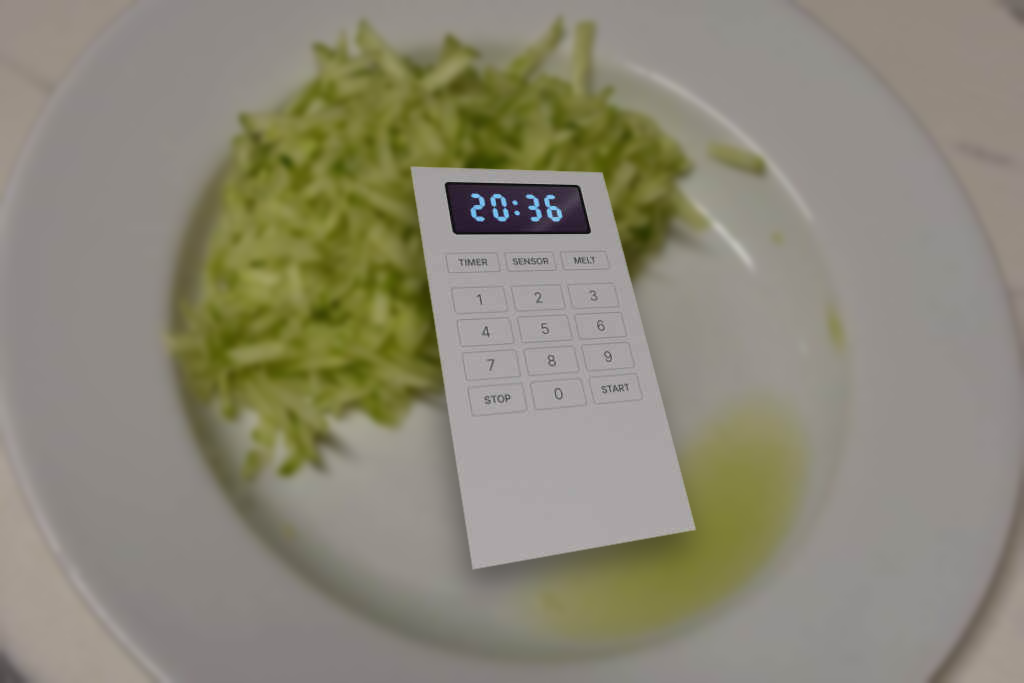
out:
{"hour": 20, "minute": 36}
